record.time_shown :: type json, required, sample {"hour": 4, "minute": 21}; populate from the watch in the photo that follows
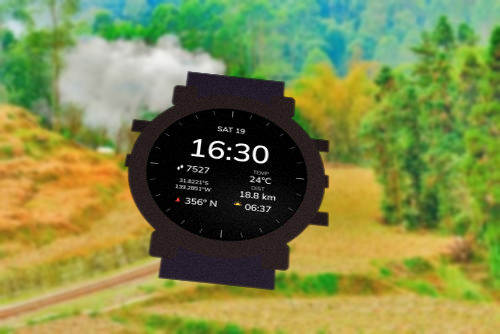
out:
{"hour": 16, "minute": 30}
